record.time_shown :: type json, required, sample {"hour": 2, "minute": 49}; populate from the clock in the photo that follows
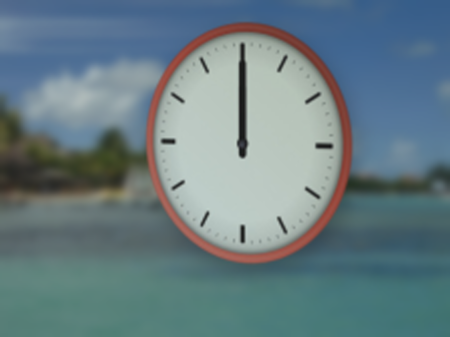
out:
{"hour": 12, "minute": 0}
